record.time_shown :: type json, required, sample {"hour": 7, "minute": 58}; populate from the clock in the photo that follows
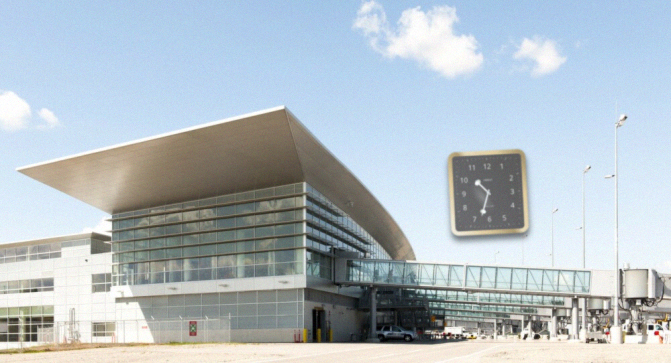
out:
{"hour": 10, "minute": 33}
